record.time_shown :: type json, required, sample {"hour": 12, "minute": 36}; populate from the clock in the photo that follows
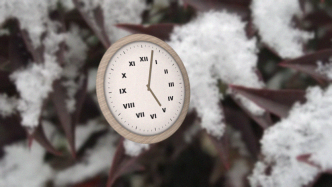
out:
{"hour": 5, "minute": 3}
